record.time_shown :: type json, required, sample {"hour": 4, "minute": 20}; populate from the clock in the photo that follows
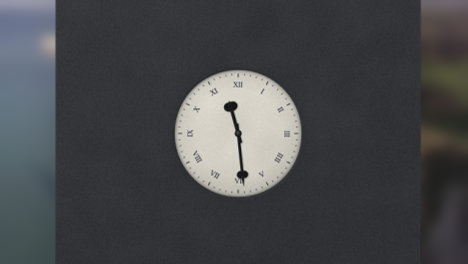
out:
{"hour": 11, "minute": 29}
